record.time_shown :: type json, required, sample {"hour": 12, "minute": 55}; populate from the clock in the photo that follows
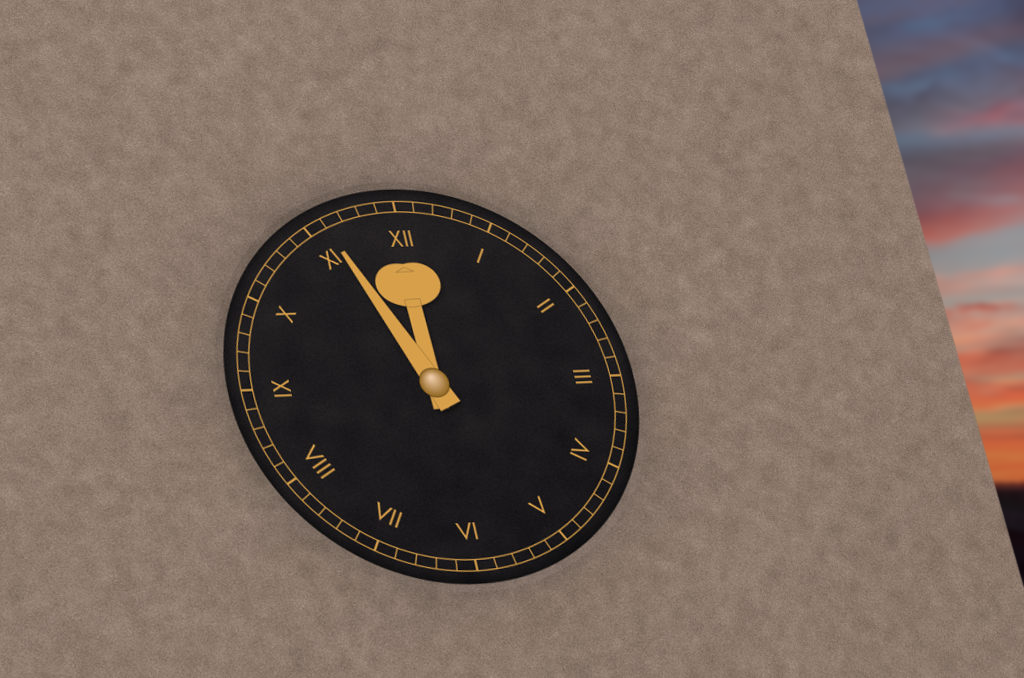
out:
{"hour": 11, "minute": 56}
